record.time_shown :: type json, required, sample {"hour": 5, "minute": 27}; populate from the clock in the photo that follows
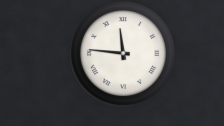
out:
{"hour": 11, "minute": 46}
